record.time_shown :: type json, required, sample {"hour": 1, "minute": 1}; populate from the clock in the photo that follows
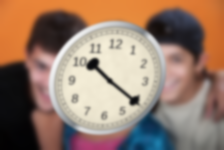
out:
{"hour": 10, "minute": 21}
